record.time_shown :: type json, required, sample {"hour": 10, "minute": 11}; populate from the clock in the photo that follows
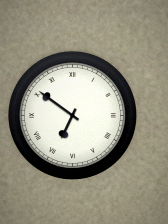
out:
{"hour": 6, "minute": 51}
